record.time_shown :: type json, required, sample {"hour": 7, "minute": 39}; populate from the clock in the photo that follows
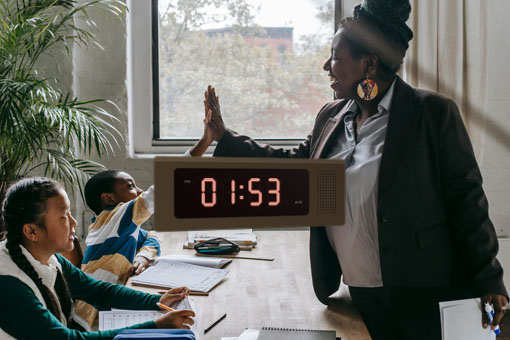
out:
{"hour": 1, "minute": 53}
